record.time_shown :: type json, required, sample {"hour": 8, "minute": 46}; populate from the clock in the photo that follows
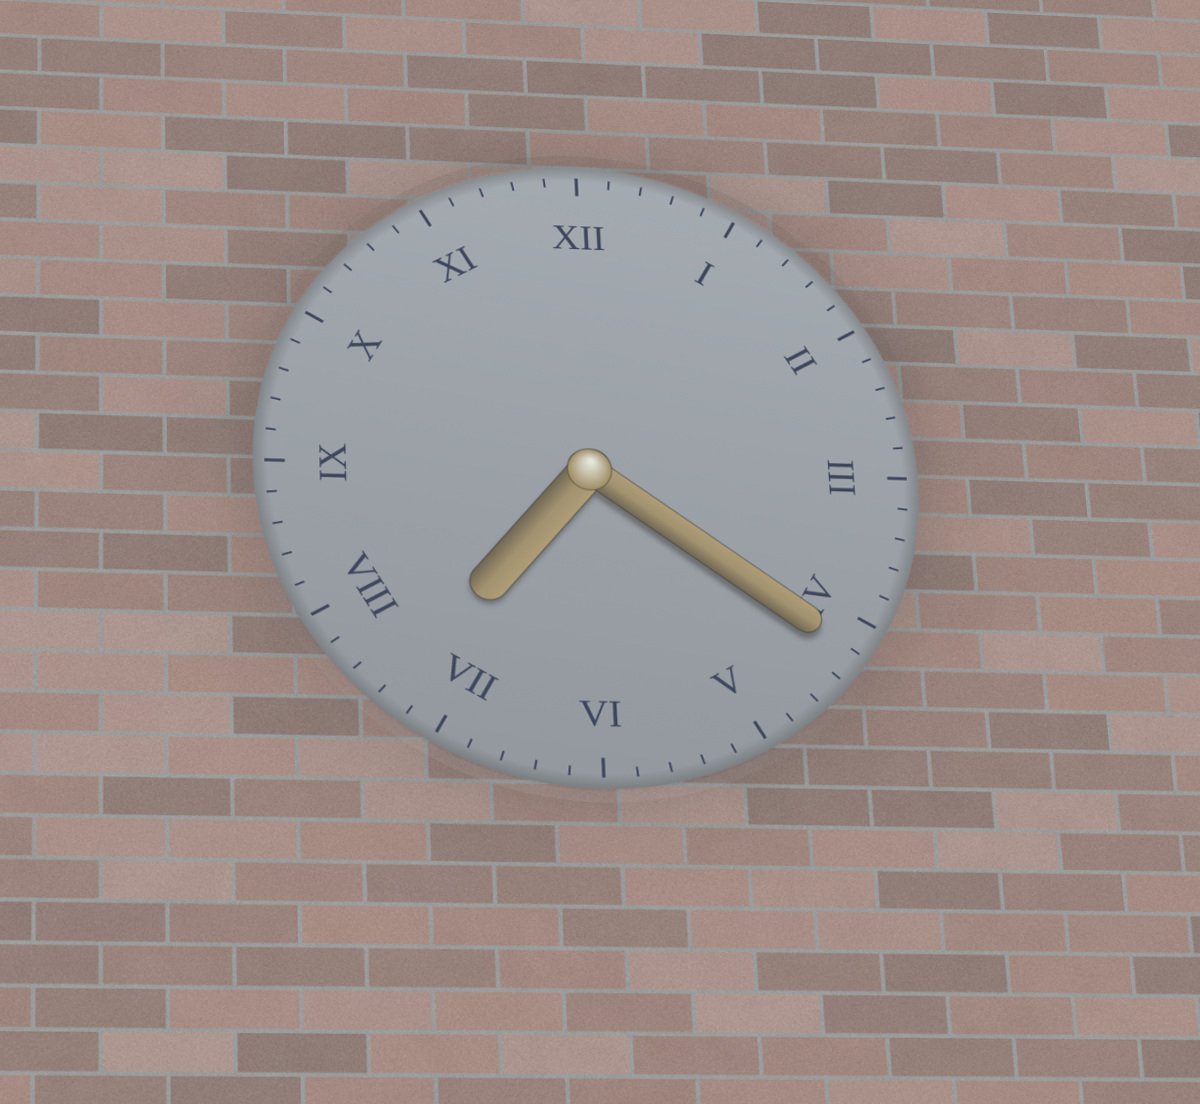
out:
{"hour": 7, "minute": 21}
